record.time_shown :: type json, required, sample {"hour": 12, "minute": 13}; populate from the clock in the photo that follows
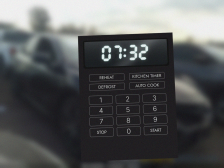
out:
{"hour": 7, "minute": 32}
